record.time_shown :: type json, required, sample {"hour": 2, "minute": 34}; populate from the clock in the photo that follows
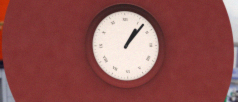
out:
{"hour": 1, "minute": 7}
